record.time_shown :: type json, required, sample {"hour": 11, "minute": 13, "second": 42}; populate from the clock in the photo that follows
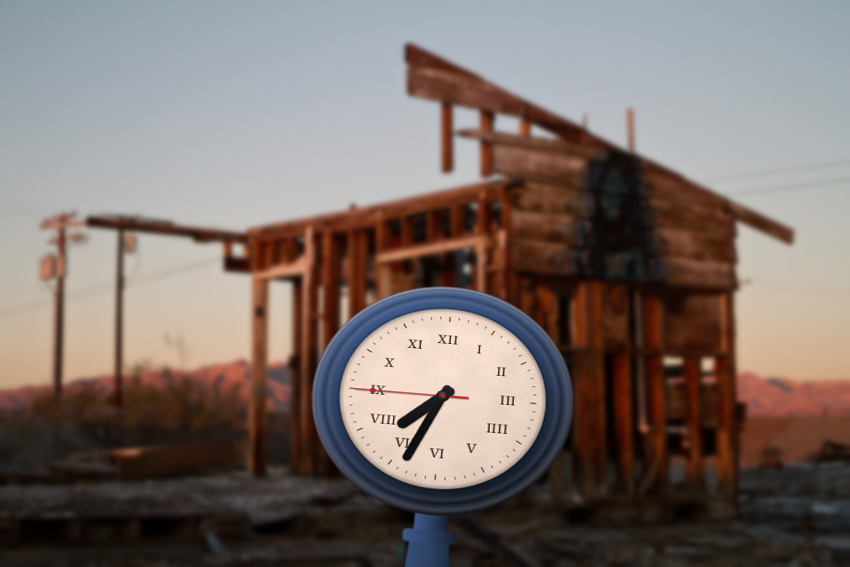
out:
{"hour": 7, "minute": 33, "second": 45}
